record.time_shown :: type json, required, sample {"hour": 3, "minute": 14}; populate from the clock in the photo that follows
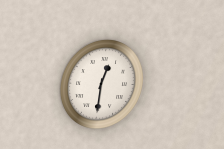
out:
{"hour": 12, "minute": 30}
